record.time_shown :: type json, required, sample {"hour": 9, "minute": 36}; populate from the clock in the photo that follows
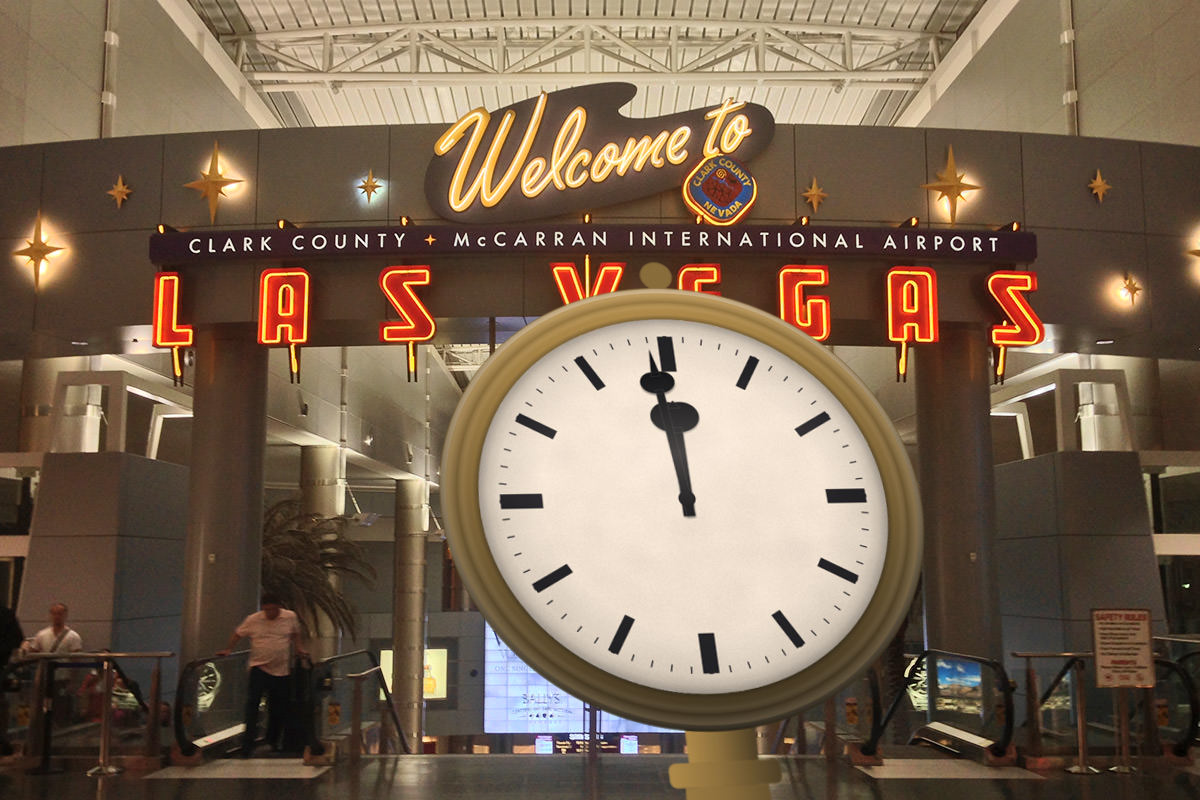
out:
{"hour": 11, "minute": 59}
